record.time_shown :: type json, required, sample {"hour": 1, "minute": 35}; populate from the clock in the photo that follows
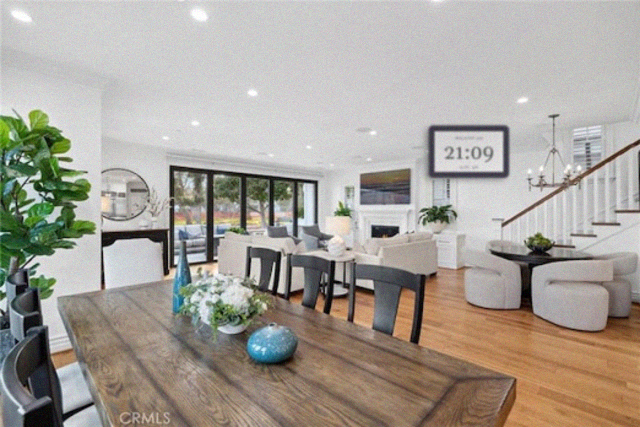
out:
{"hour": 21, "minute": 9}
